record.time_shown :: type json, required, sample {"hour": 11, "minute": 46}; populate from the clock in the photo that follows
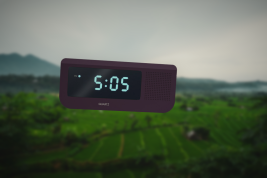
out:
{"hour": 5, "minute": 5}
